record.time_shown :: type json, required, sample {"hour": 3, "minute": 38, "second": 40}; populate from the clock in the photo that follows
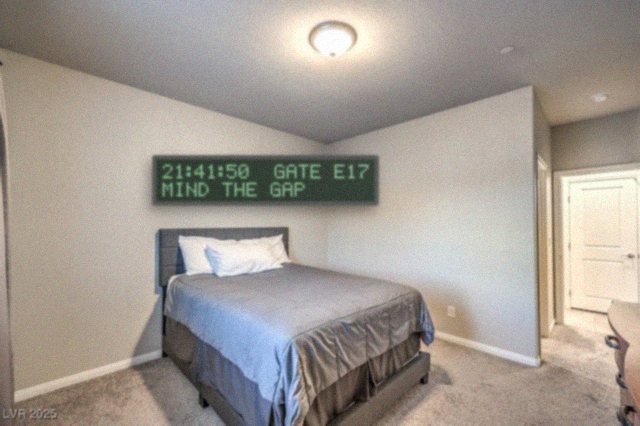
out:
{"hour": 21, "minute": 41, "second": 50}
